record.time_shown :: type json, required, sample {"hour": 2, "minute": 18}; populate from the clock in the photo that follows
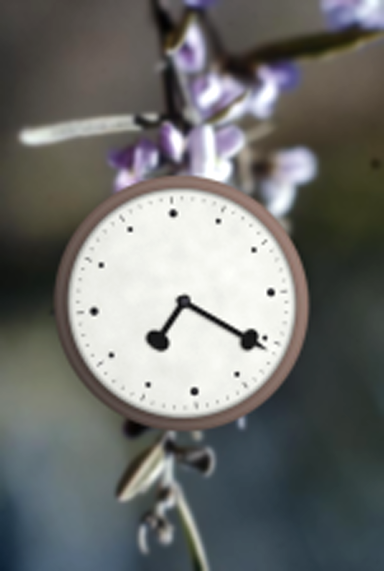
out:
{"hour": 7, "minute": 21}
